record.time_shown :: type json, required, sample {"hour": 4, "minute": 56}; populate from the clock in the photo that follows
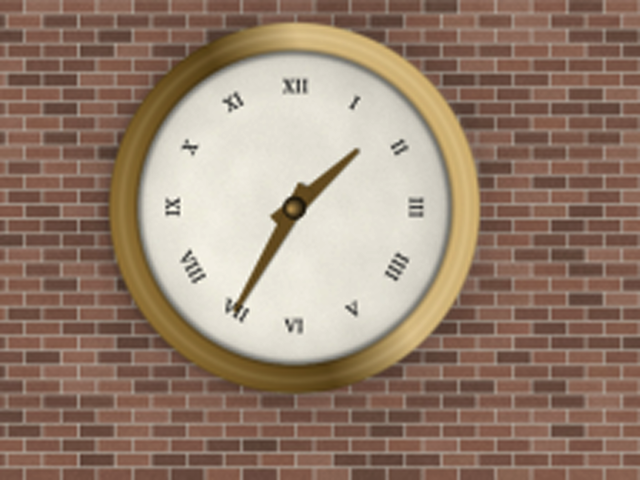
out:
{"hour": 1, "minute": 35}
